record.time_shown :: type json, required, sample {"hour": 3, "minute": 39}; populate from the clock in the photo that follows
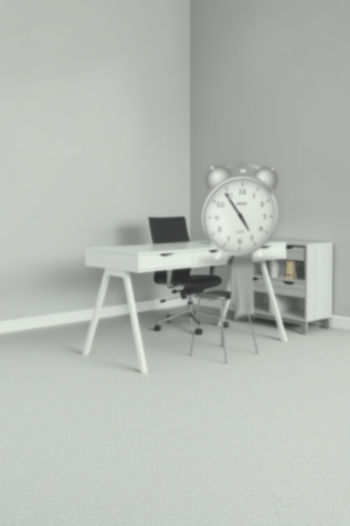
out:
{"hour": 4, "minute": 54}
